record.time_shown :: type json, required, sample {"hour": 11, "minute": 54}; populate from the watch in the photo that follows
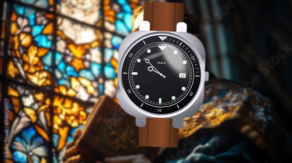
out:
{"hour": 9, "minute": 52}
